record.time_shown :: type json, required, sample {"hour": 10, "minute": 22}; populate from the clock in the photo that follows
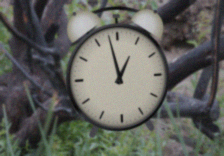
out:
{"hour": 12, "minute": 58}
